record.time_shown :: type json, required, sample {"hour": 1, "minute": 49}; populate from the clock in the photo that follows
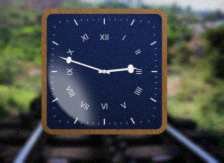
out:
{"hour": 2, "minute": 48}
